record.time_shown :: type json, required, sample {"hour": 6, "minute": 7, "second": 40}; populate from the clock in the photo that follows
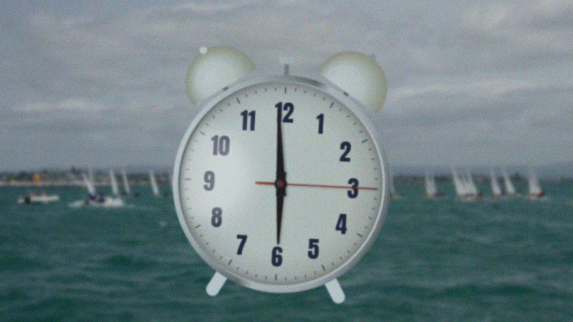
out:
{"hour": 5, "minute": 59, "second": 15}
